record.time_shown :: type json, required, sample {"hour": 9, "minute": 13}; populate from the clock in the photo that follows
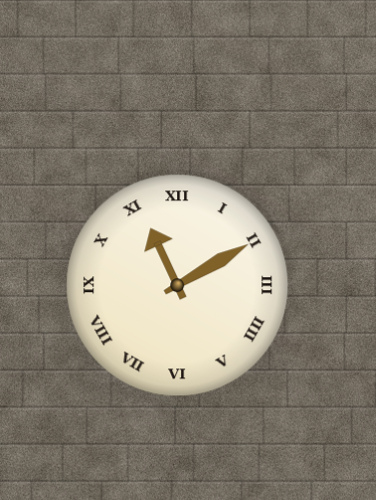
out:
{"hour": 11, "minute": 10}
